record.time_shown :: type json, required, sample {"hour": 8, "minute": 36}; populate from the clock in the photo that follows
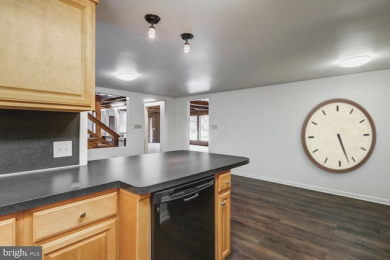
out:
{"hour": 5, "minute": 27}
